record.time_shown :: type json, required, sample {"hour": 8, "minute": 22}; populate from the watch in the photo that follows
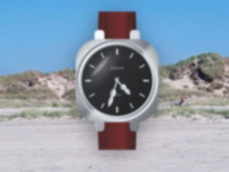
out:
{"hour": 4, "minute": 33}
